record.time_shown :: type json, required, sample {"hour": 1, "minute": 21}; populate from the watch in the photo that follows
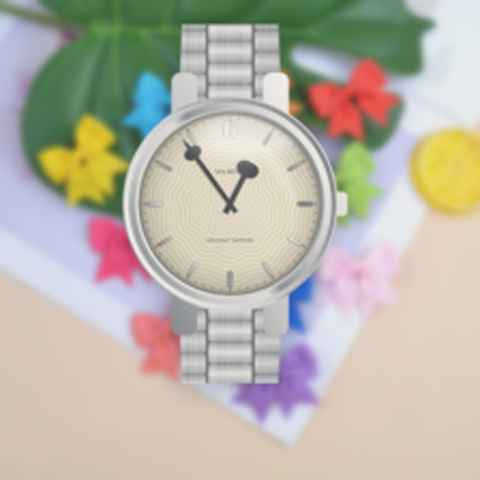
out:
{"hour": 12, "minute": 54}
